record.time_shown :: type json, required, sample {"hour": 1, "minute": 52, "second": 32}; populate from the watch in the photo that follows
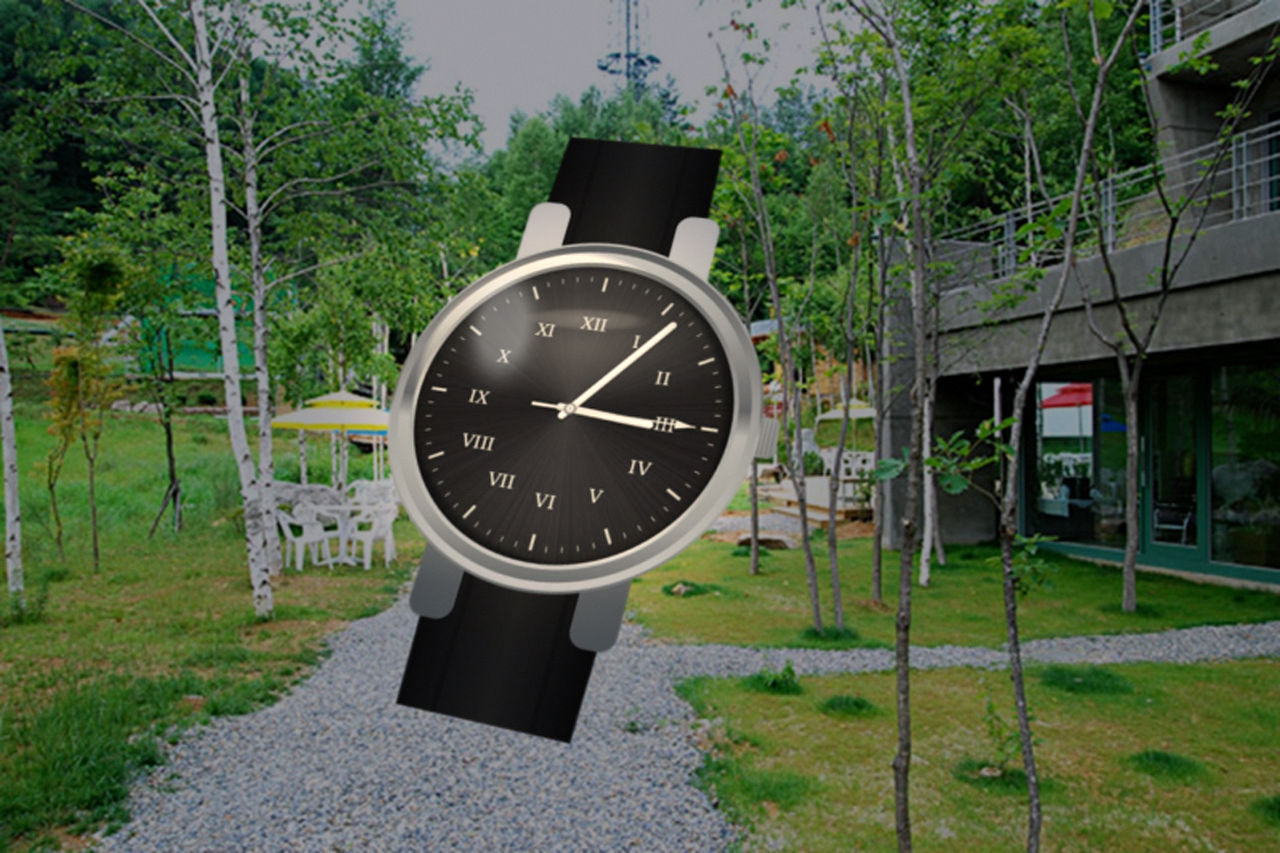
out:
{"hour": 3, "minute": 6, "second": 15}
